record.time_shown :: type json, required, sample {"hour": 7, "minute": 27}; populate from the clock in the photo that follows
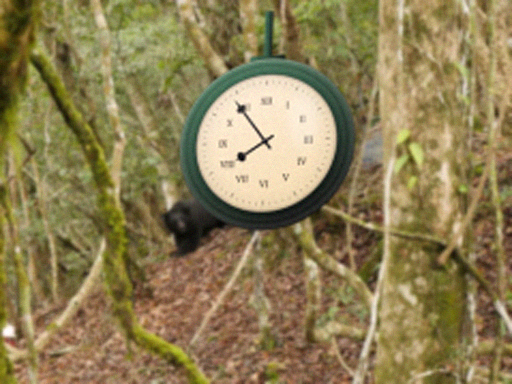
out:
{"hour": 7, "minute": 54}
